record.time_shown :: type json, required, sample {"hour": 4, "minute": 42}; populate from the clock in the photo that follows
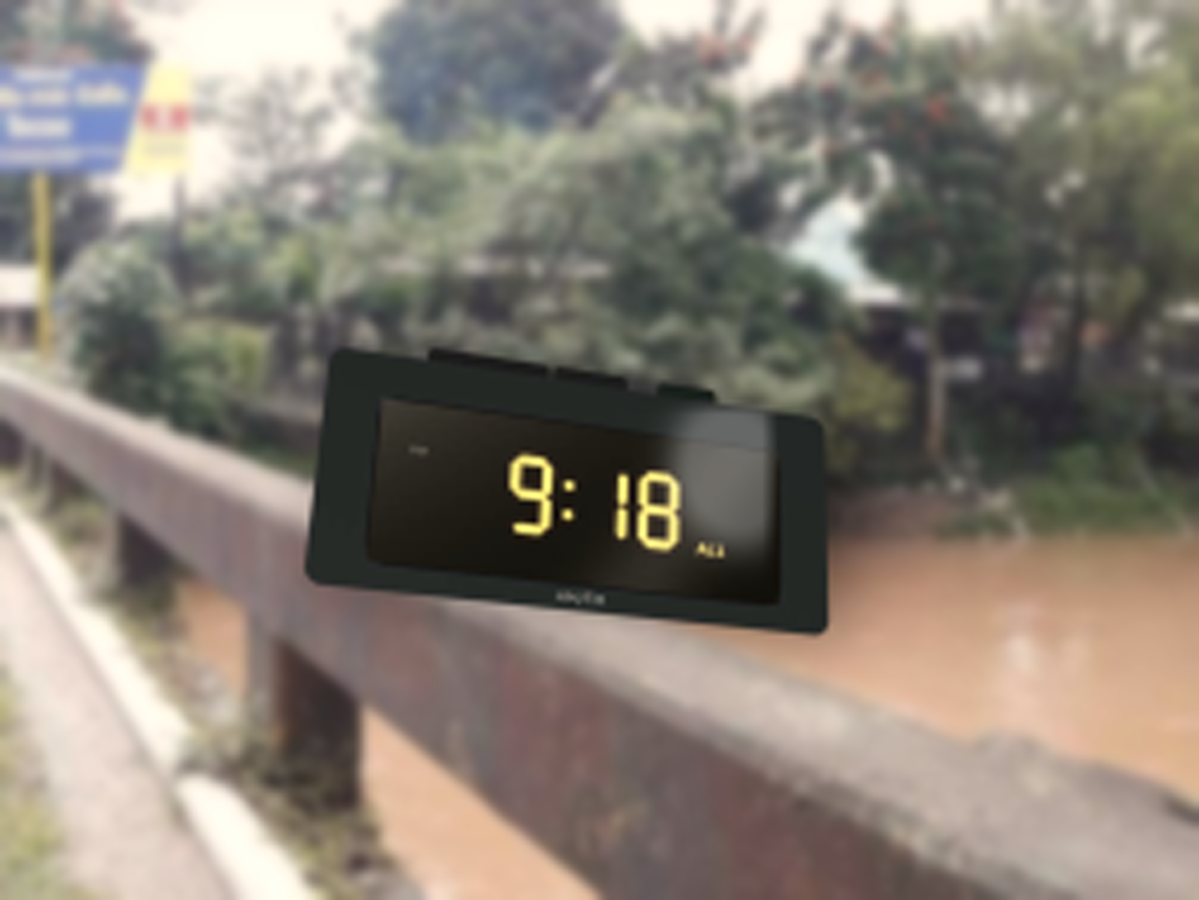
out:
{"hour": 9, "minute": 18}
